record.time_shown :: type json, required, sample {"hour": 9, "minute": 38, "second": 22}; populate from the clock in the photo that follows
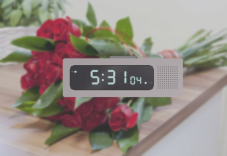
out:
{"hour": 5, "minute": 31, "second": 4}
